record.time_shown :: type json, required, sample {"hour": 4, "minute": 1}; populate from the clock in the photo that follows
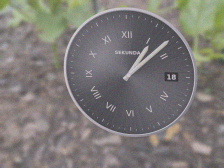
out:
{"hour": 1, "minute": 8}
